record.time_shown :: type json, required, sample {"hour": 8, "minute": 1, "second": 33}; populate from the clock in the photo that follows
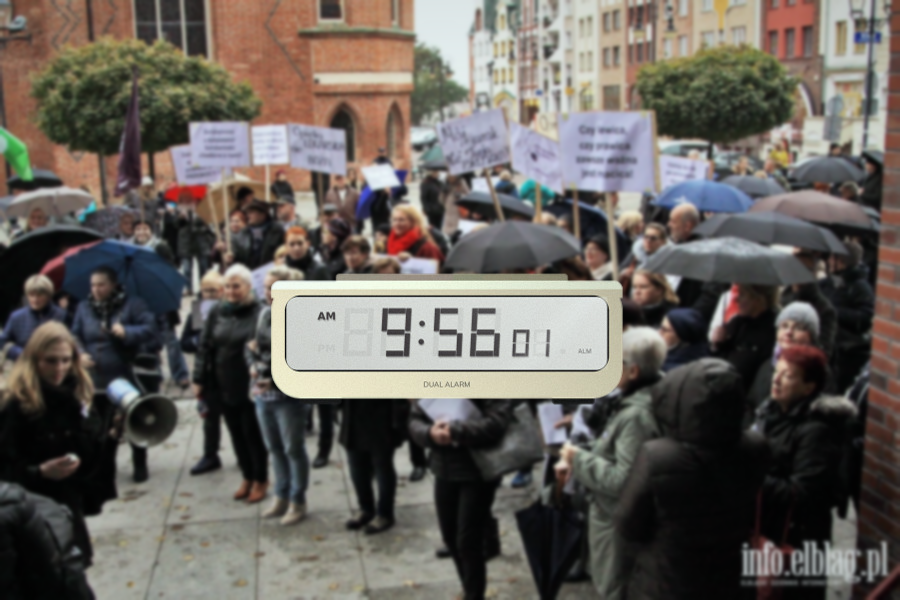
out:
{"hour": 9, "minute": 56, "second": 1}
